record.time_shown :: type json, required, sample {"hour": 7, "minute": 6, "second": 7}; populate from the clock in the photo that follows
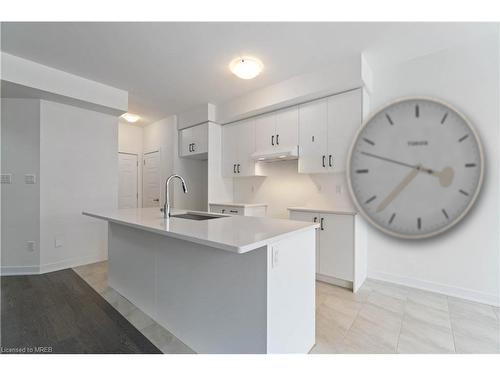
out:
{"hour": 3, "minute": 37, "second": 48}
